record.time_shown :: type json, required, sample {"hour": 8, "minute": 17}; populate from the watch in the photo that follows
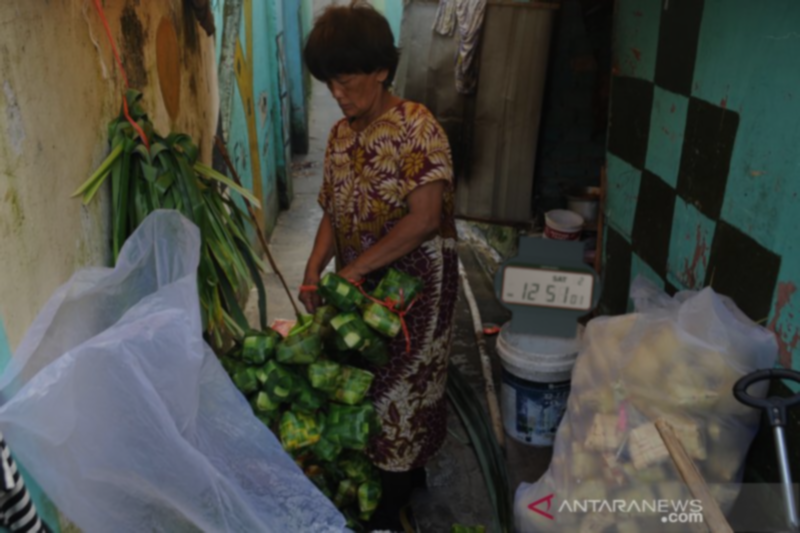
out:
{"hour": 12, "minute": 51}
